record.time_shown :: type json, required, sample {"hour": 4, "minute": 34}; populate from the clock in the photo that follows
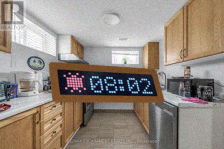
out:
{"hour": 8, "minute": 2}
